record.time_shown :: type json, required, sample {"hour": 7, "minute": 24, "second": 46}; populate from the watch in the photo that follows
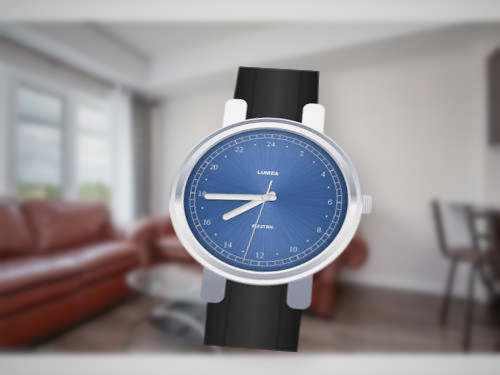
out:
{"hour": 15, "minute": 44, "second": 32}
